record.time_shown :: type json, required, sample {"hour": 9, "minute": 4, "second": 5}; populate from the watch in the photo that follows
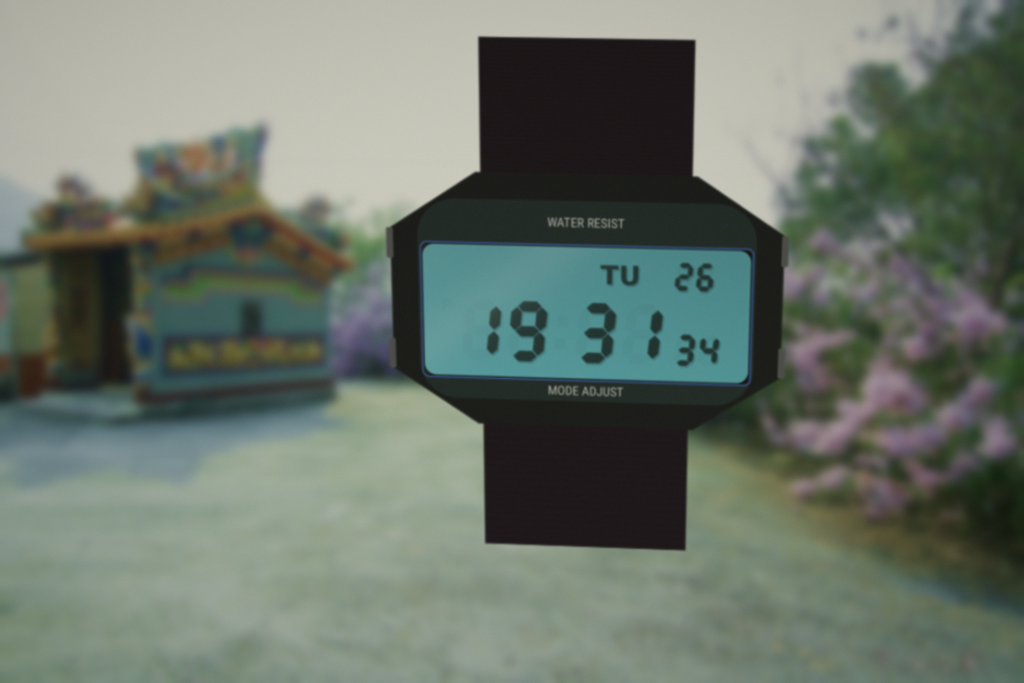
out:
{"hour": 19, "minute": 31, "second": 34}
